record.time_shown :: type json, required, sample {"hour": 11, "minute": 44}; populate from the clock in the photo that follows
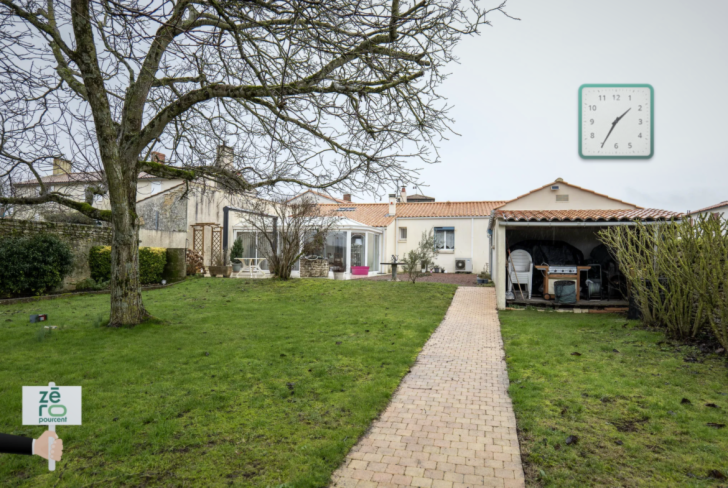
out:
{"hour": 1, "minute": 35}
